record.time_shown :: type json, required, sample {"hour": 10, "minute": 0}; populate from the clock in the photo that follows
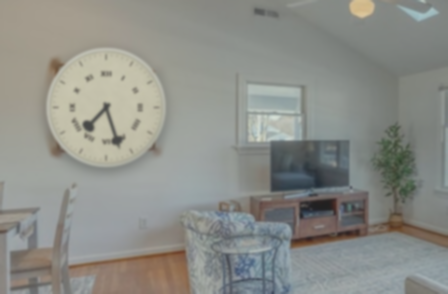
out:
{"hour": 7, "minute": 27}
